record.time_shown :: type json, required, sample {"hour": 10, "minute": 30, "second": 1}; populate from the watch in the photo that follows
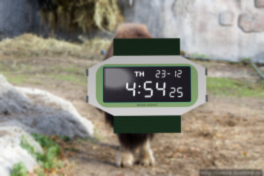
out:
{"hour": 4, "minute": 54, "second": 25}
